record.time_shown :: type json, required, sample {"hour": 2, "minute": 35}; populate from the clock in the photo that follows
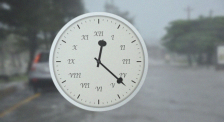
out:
{"hour": 12, "minute": 22}
